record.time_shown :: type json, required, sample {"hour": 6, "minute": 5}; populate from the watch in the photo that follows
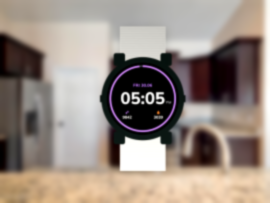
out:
{"hour": 5, "minute": 5}
